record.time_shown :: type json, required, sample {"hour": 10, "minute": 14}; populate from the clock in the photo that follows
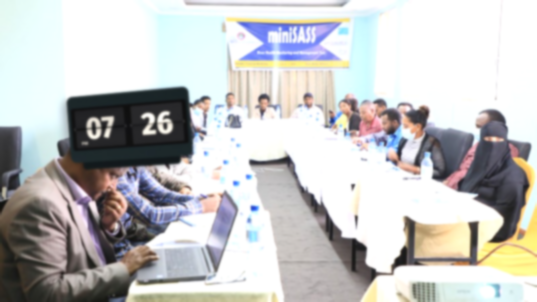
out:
{"hour": 7, "minute": 26}
